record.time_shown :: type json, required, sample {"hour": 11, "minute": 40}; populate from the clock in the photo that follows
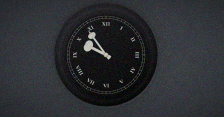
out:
{"hour": 9, "minute": 54}
